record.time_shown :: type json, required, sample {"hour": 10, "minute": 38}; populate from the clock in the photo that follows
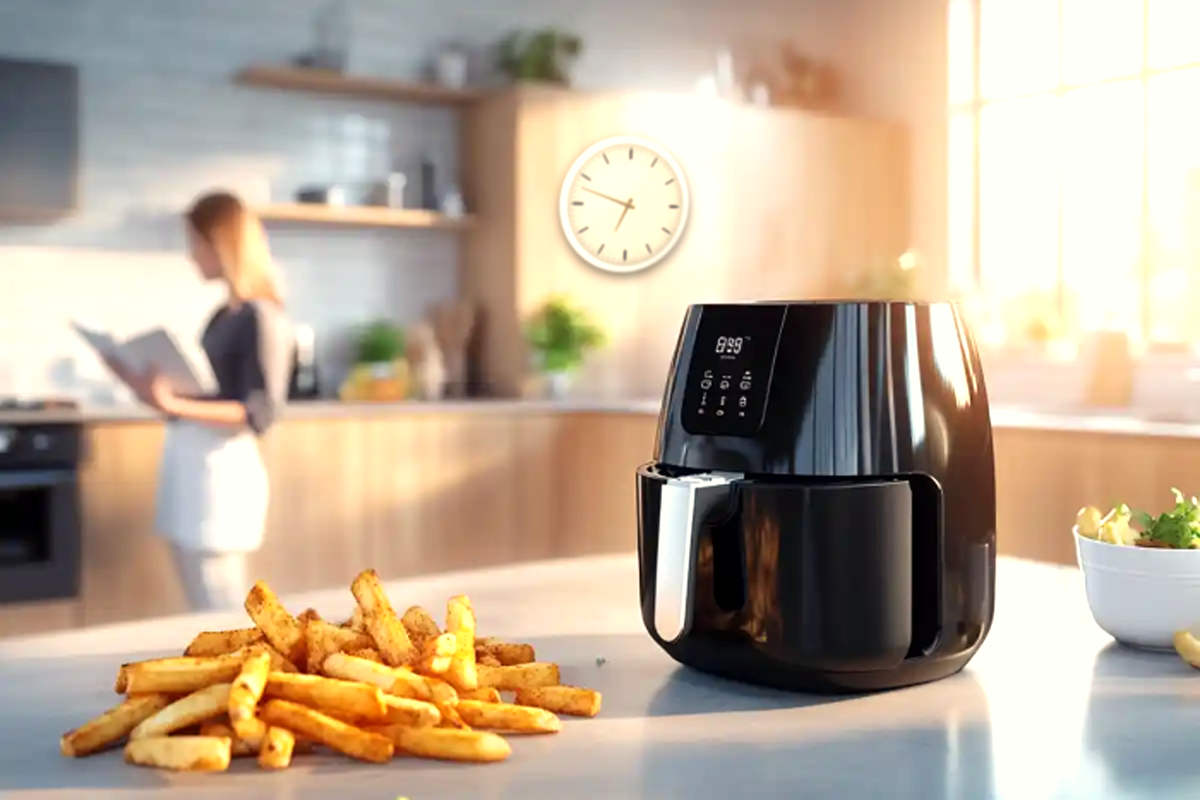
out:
{"hour": 6, "minute": 48}
